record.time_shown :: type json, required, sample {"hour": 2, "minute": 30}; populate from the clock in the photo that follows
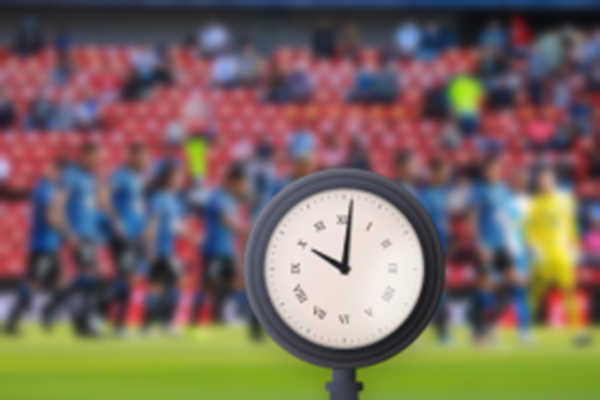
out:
{"hour": 10, "minute": 1}
